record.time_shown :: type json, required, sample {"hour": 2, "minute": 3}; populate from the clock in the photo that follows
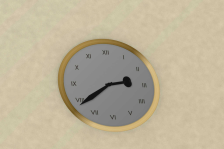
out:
{"hour": 2, "minute": 39}
